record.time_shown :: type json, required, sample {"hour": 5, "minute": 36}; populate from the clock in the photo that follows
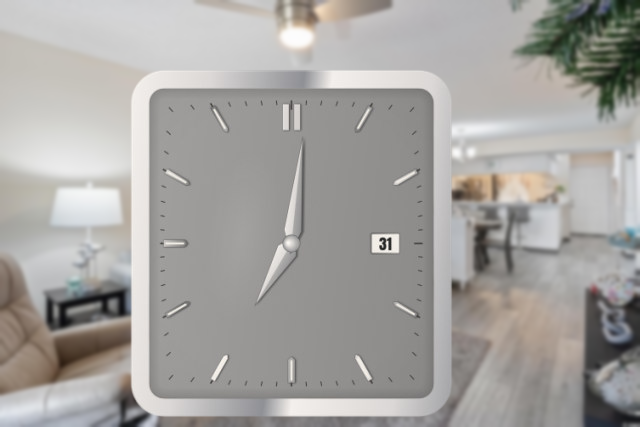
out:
{"hour": 7, "minute": 1}
